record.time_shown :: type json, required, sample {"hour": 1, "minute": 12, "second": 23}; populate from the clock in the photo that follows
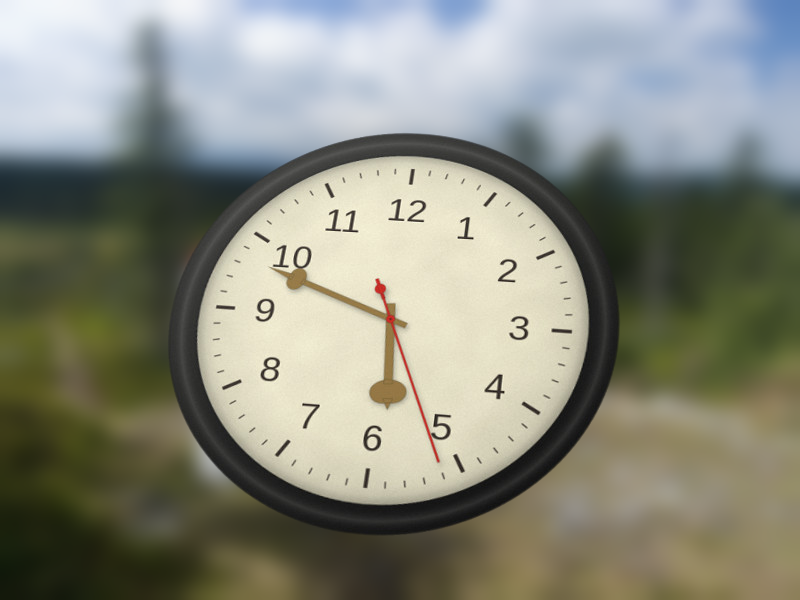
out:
{"hour": 5, "minute": 48, "second": 26}
